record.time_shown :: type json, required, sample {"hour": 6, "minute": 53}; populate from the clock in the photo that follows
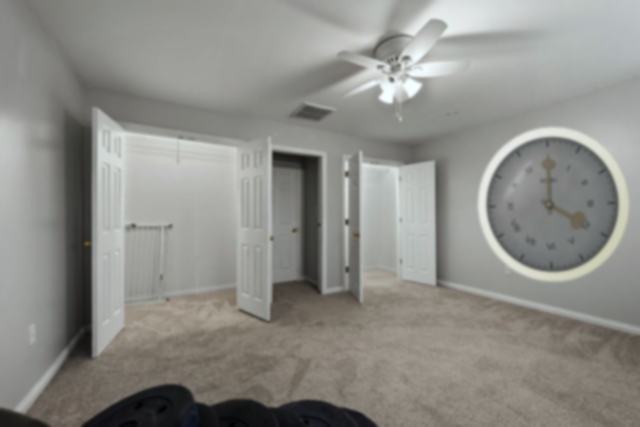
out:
{"hour": 4, "minute": 0}
